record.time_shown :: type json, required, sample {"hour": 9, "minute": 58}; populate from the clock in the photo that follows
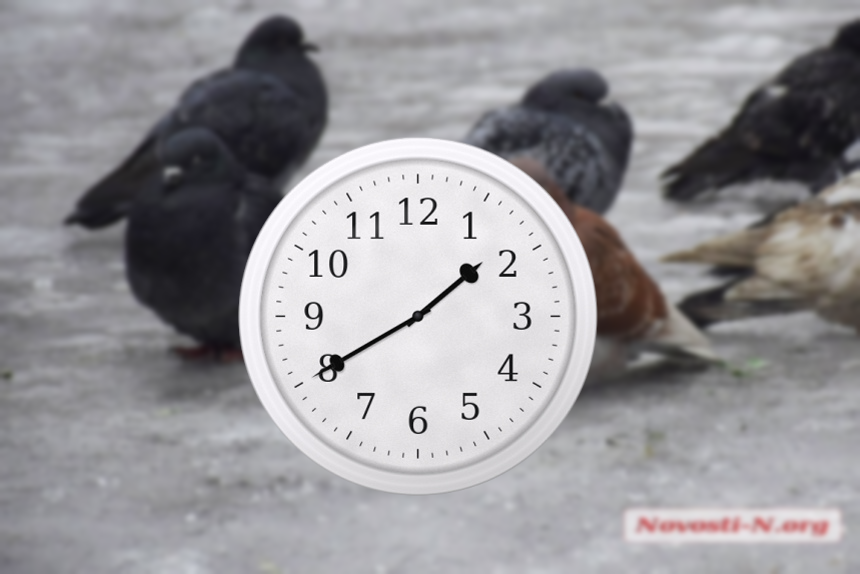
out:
{"hour": 1, "minute": 40}
